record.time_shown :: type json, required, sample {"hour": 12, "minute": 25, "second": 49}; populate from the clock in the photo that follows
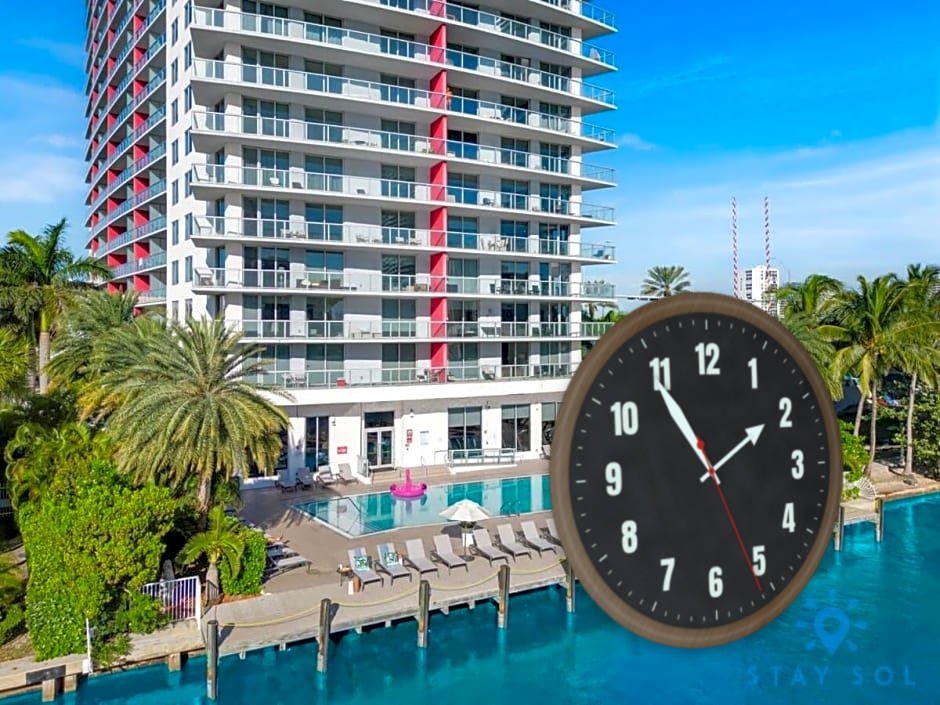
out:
{"hour": 1, "minute": 54, "second": 26}
